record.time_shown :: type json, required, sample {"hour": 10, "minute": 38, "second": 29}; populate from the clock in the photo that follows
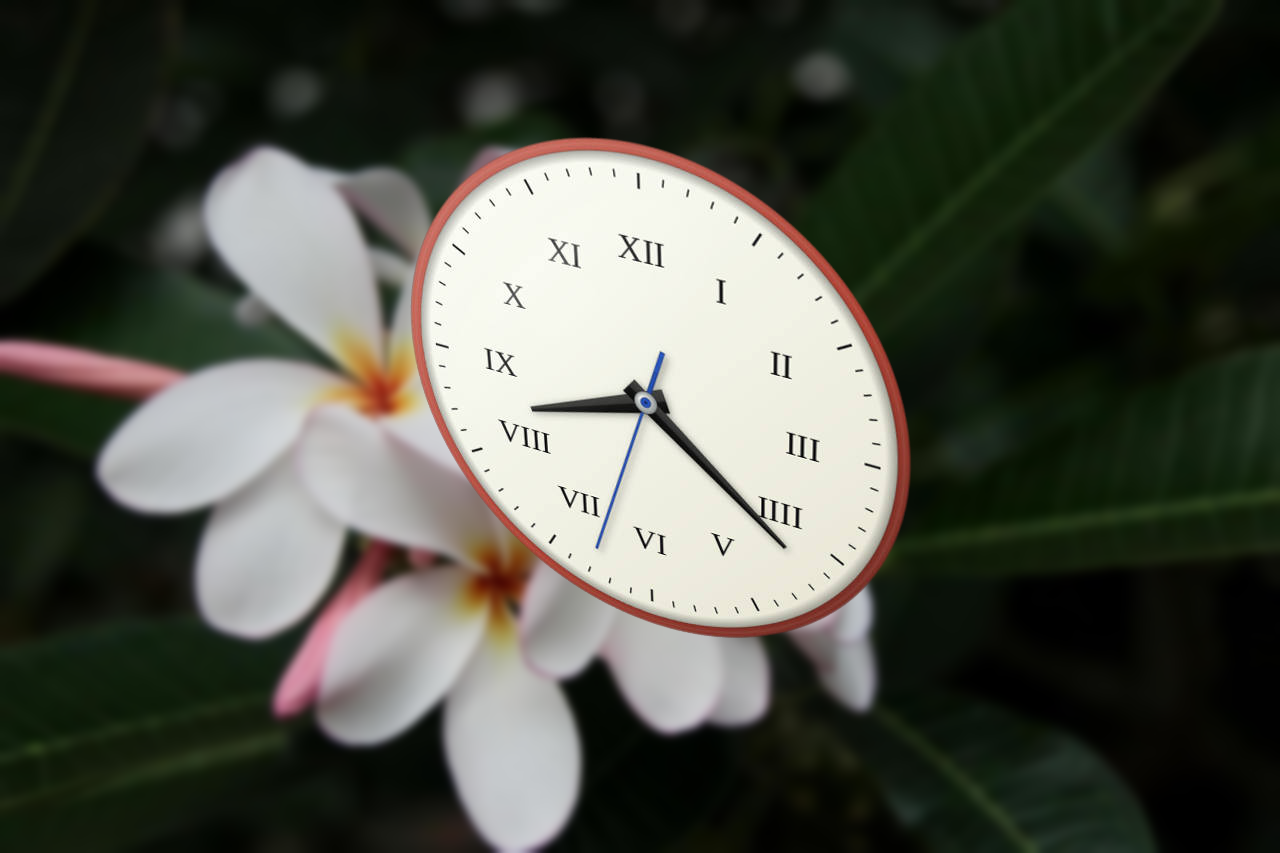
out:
{"hour": 8, "minute": 21, "second": 33}
